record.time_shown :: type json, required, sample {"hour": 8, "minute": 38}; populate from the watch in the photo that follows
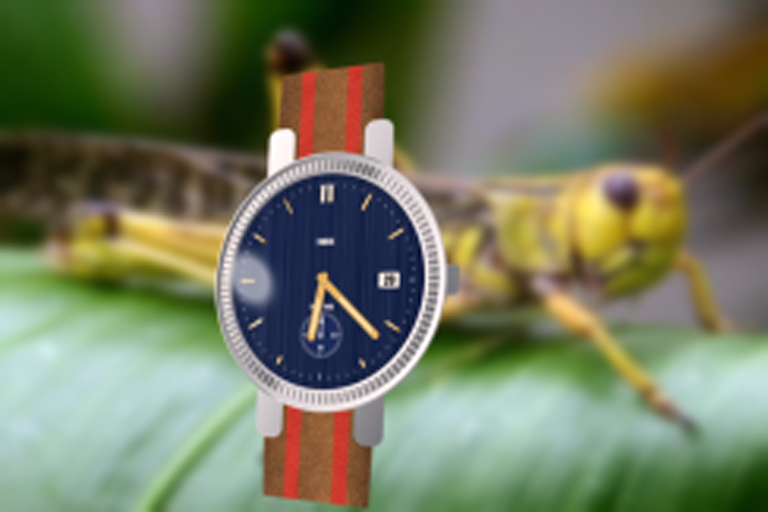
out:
{"hour": 6, "minute": 22}
